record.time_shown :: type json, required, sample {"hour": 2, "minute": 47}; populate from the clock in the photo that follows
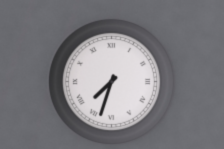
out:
{"hour": 7, "minute": 33}
